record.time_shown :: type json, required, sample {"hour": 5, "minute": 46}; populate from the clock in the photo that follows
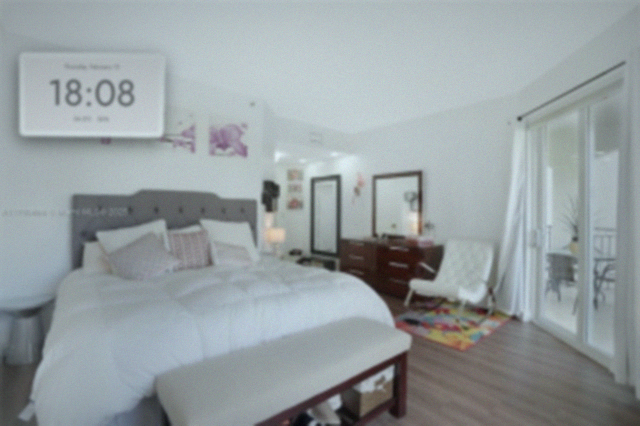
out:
{"hour": 18, "minute": 8}
